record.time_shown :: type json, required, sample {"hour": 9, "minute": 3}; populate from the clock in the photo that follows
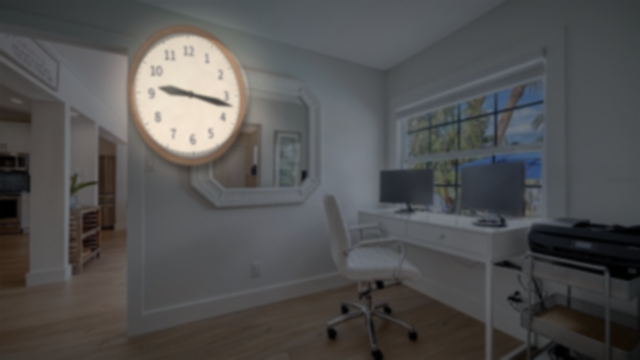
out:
{"hour": 9, "minute": 17}
